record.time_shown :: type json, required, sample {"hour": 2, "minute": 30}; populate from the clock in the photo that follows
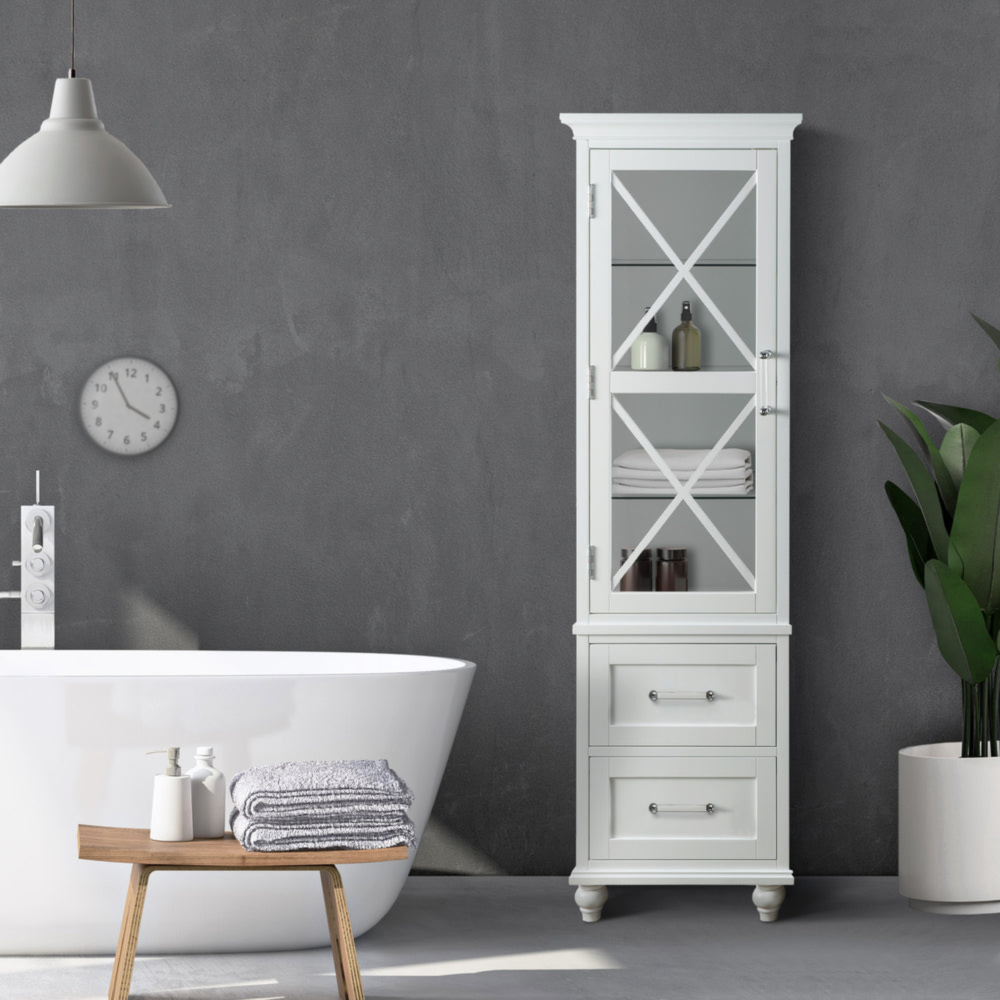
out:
{"hour": 3, "minute": 55}
